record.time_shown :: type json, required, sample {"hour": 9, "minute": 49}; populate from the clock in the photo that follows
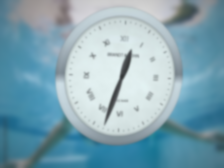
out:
{"hour": 12, "minute": 33}
